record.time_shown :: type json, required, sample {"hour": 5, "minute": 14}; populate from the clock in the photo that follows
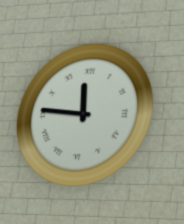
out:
{"hour": 11, "minute": 46}
